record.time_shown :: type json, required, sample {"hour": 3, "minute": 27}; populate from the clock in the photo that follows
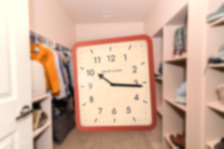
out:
{"hour": 10, "minute": 16}
